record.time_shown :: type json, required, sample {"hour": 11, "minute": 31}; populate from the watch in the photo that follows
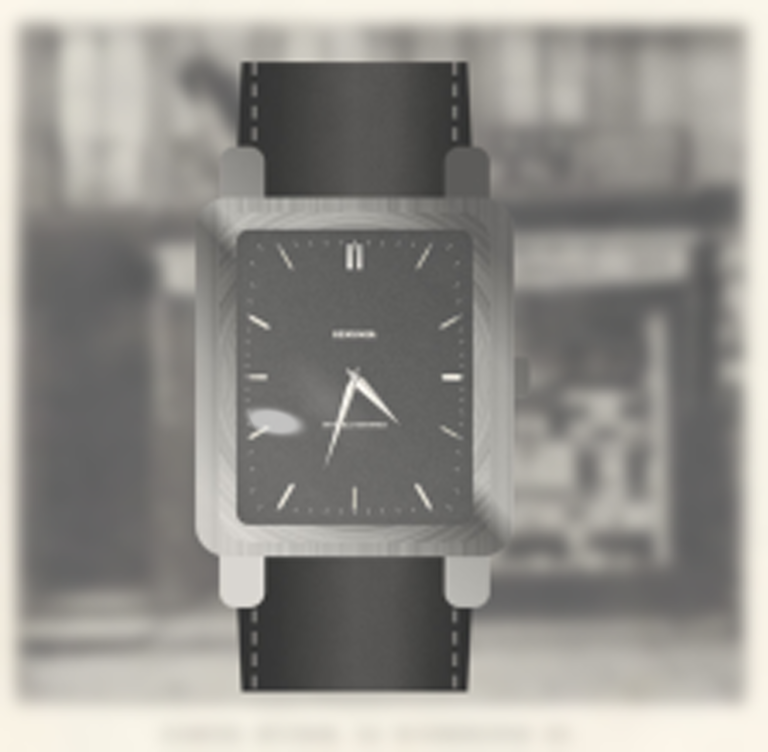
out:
{"hour": 4, "minute": 33}
